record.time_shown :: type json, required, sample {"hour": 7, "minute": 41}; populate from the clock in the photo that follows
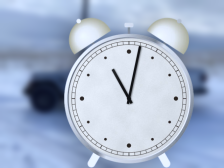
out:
{"hour": 11, "minute": 2}
